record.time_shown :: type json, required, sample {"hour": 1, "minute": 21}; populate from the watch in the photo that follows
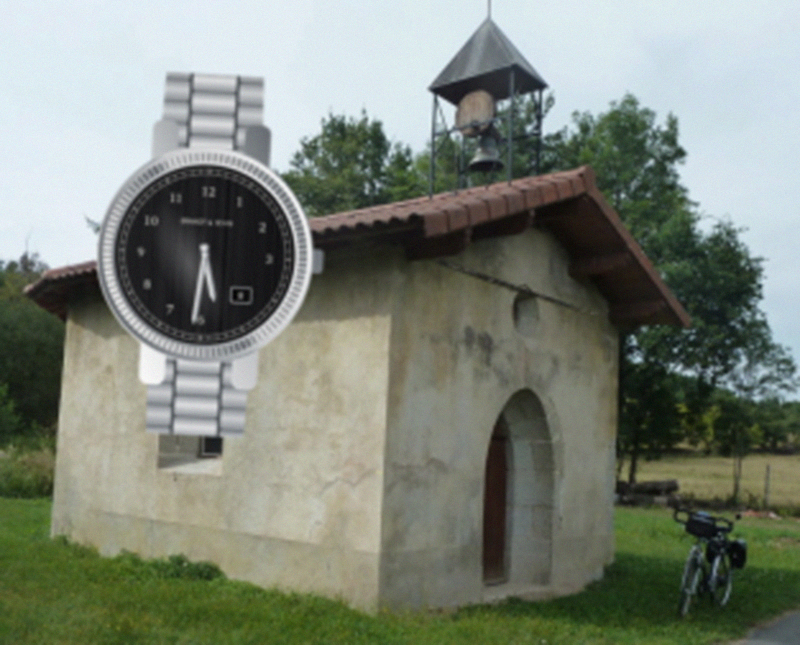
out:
{"hour": 5, "minute": 31}
